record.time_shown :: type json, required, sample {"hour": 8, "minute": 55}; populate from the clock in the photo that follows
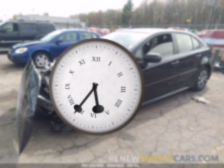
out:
{"hour": 5, "minute": 36}
